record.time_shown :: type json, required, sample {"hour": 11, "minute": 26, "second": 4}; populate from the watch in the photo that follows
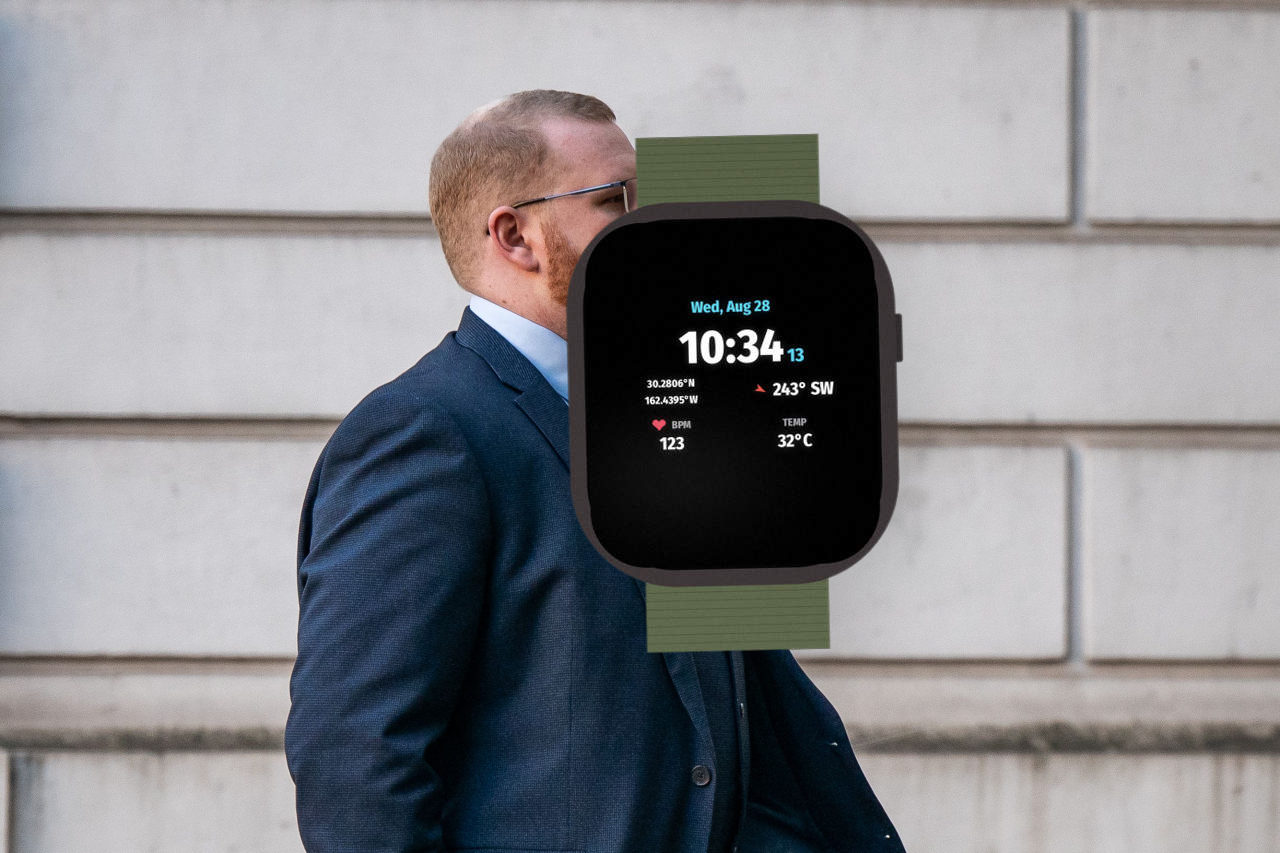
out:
{"hour": 10, "minute": 34, "second": 13}
